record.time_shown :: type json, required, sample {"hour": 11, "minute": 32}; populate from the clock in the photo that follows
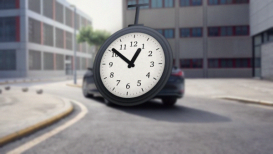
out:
{"hour": 12, "minute": 51}
